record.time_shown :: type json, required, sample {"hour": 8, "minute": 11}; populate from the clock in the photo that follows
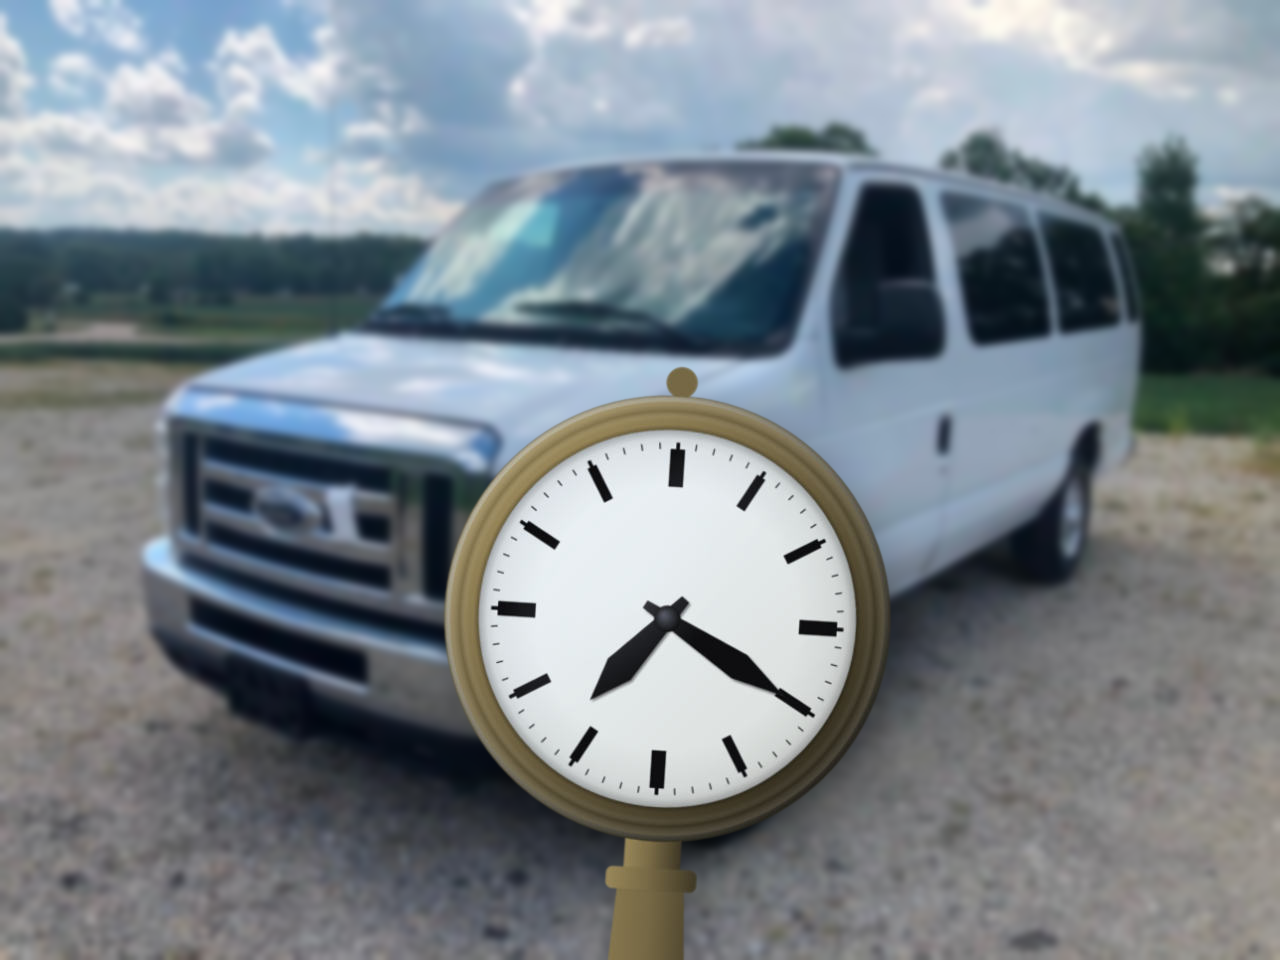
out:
{"hour": 7, "minute": 20}
